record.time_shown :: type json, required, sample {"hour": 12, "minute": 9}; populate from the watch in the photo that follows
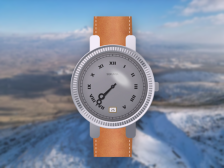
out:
{"hour": 7, "minute": 37}
